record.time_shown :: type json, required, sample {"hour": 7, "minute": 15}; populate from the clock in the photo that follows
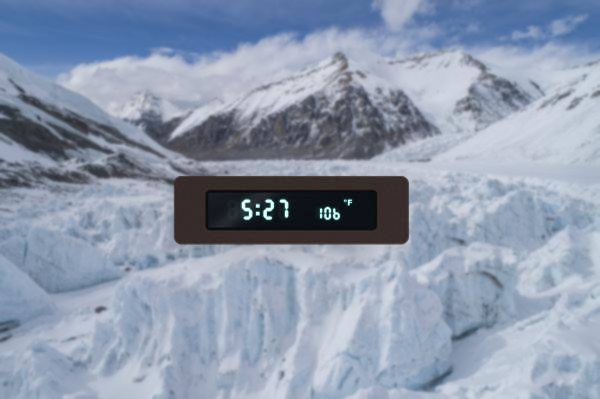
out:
{"hour": 5, "minute": 27}
